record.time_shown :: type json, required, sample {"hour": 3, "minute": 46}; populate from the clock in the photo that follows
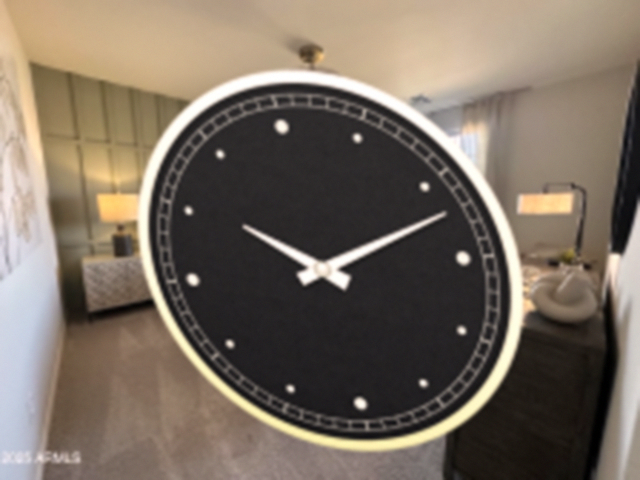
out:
{"hour": 10, "minute": 12}
